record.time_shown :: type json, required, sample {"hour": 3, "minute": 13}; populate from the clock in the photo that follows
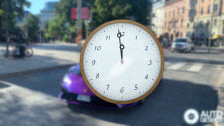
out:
{"hour": 11, "minute": 59}
